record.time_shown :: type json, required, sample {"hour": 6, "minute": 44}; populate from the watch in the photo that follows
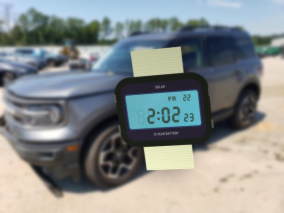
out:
{"hour": 2, "minute": 2}
